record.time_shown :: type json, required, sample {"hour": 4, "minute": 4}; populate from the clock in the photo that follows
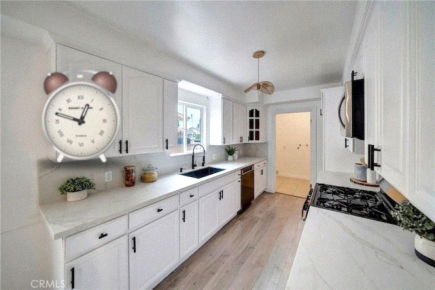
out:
{"hour": 12, "minute": 48}
